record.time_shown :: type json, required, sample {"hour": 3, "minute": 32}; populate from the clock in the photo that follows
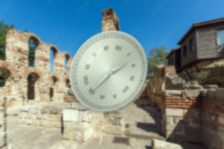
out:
{"hour": 1, "minute": 35}
